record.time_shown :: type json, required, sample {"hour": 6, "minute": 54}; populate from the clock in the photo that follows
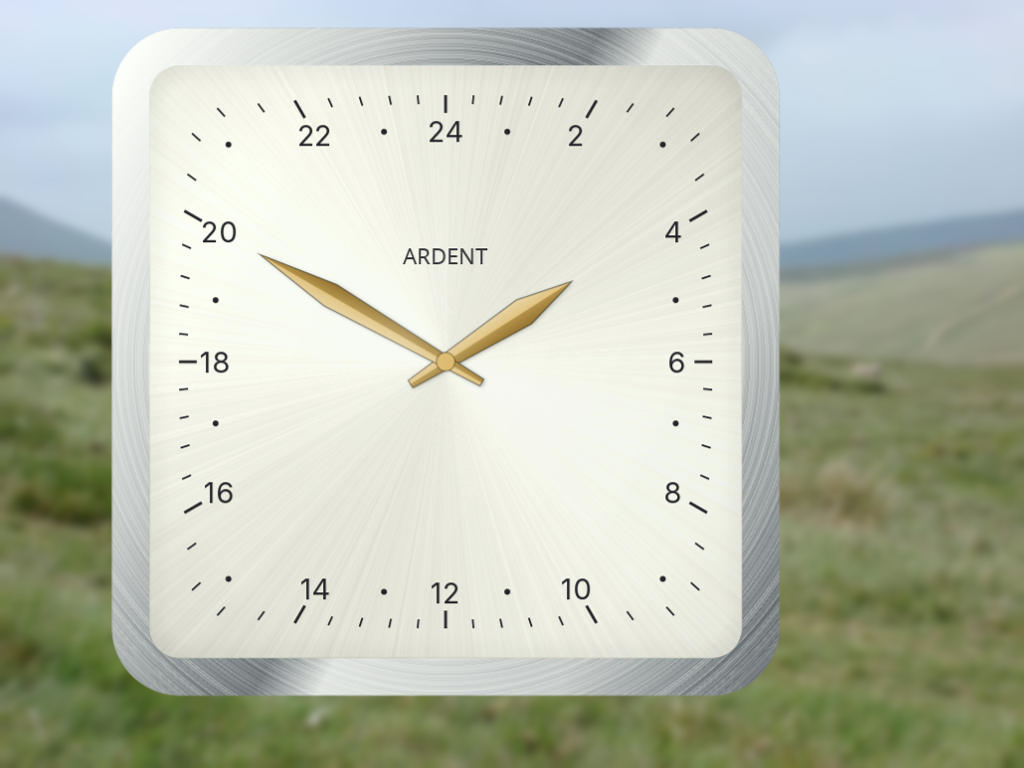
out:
{"hour": 3, "minute": 50}
